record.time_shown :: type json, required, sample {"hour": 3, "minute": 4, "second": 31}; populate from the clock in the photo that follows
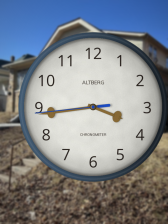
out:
{"hour": 3, "minute": 43, "second": 44}
